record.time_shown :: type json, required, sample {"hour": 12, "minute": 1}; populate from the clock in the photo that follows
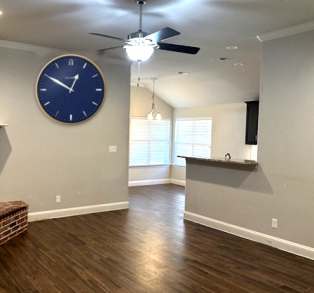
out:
{"hour": 12, "minute": 50}
